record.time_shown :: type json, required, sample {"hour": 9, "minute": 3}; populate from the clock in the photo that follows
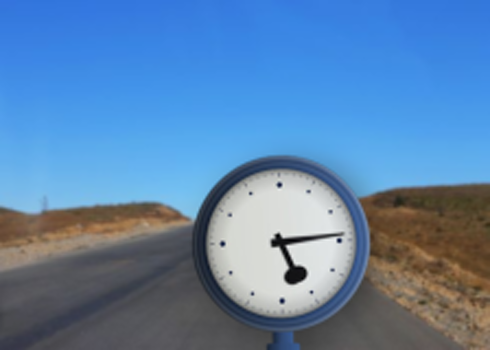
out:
{"hour": 5, "minute": 14}
